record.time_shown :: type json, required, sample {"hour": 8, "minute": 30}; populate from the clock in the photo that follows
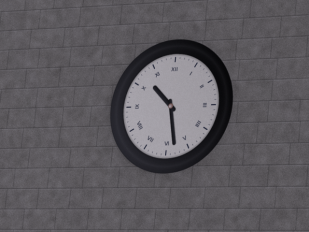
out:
{"hour": 10, "minute": 28}
